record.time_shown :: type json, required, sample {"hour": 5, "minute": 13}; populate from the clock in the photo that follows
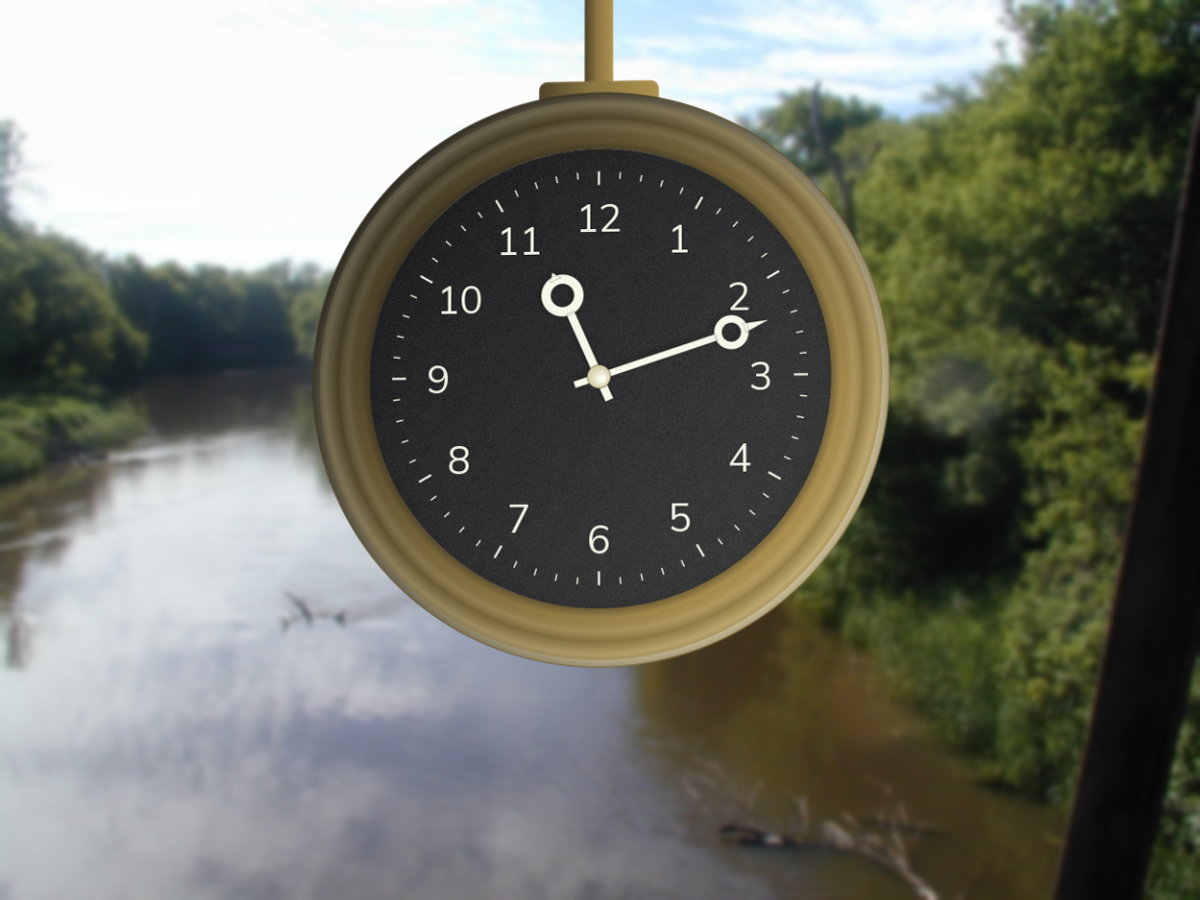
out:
{"hour": 11, "minute": 12}
